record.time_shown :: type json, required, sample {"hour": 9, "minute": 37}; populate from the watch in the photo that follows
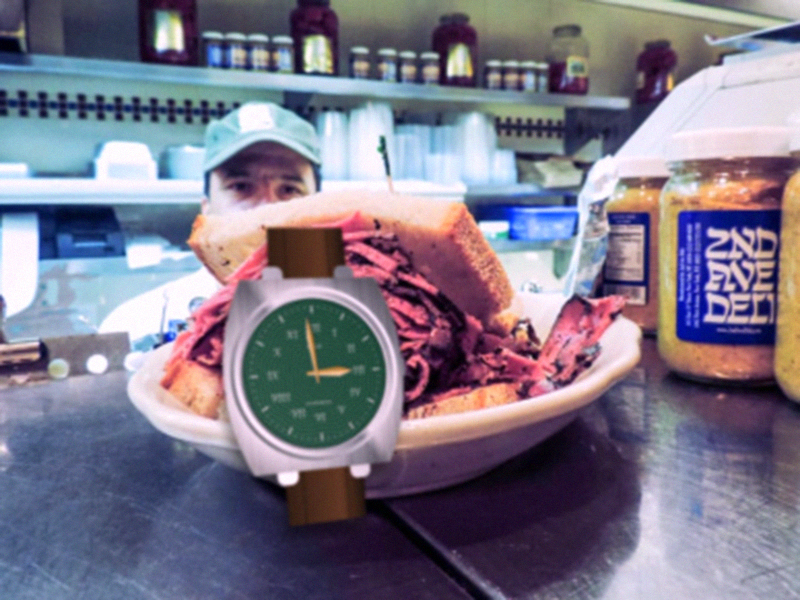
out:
{"hour": 2, "minute": 59}
